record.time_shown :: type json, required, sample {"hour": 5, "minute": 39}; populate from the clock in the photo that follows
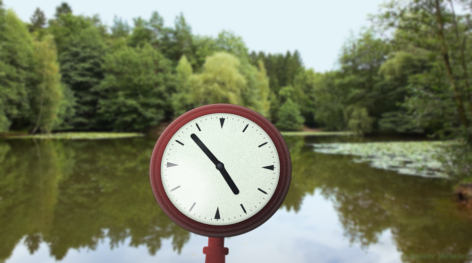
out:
{"hour": 4, "minute": 53}
